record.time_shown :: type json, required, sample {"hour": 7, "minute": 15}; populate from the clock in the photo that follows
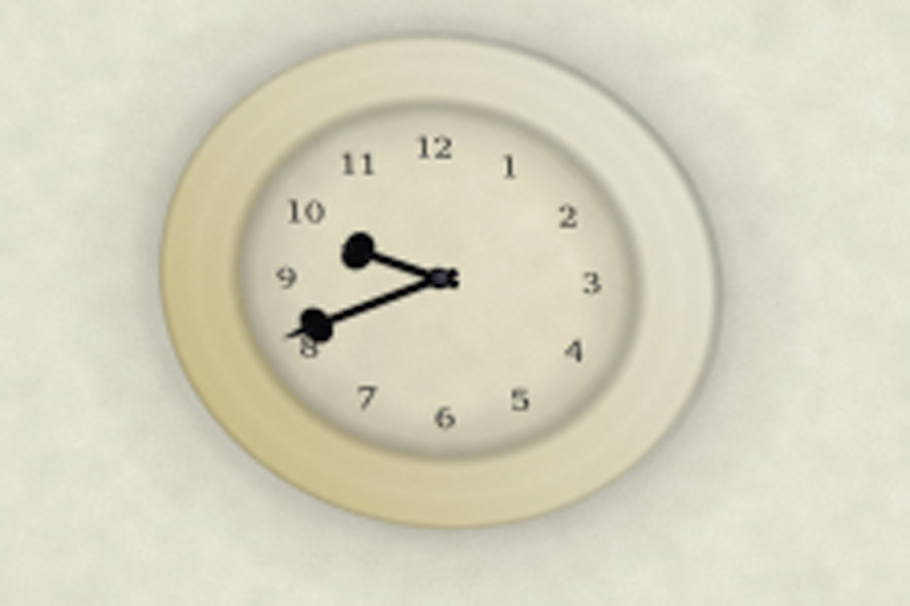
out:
{"hour": 9, "minute": 41}
